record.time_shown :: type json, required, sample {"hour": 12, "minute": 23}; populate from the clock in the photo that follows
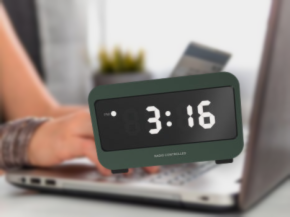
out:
{"hour": 3, "minute": 16}
